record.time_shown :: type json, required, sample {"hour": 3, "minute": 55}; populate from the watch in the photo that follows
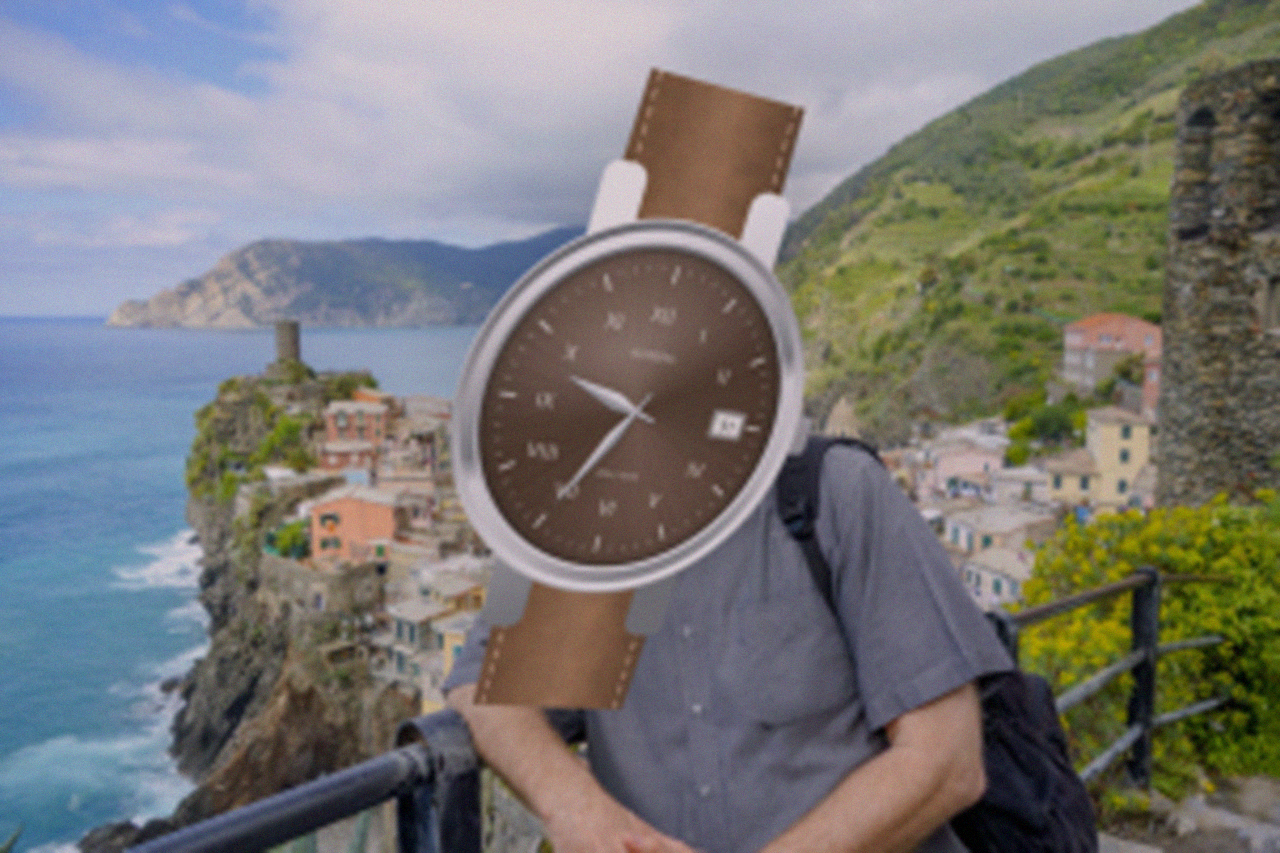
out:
{"hour": 9, "minute": 35}
